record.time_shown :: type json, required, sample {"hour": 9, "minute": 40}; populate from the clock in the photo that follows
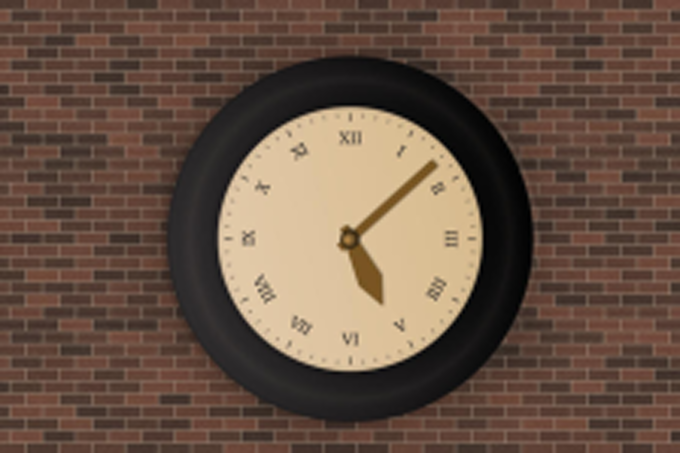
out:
{"hour": 5, "minute": 8}
